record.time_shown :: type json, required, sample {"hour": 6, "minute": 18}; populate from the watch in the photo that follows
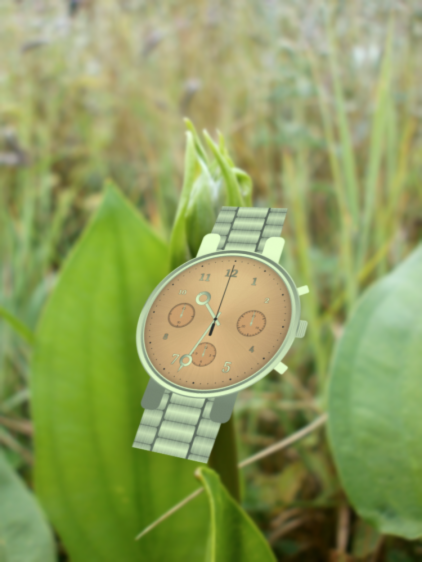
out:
{"hour": 10, "minute": 33}
